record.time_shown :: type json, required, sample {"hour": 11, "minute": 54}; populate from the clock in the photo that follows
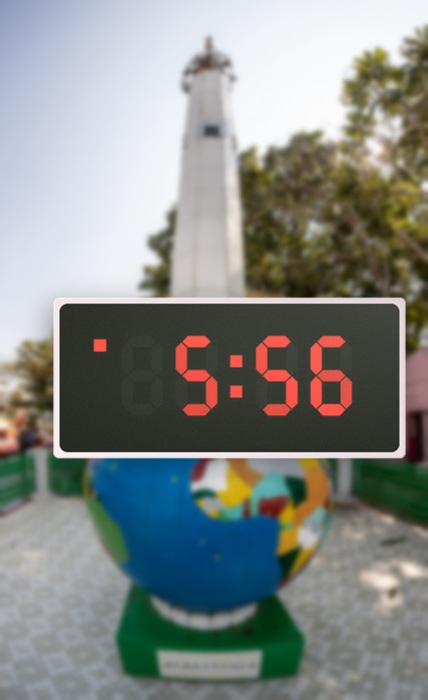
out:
{"hour": 5, "minute": 56}
